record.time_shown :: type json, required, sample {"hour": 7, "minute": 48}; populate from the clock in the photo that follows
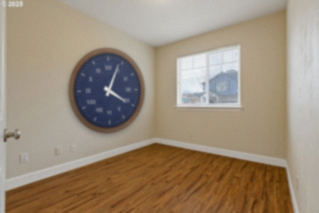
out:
{"hour": 4, "minute": 4}
